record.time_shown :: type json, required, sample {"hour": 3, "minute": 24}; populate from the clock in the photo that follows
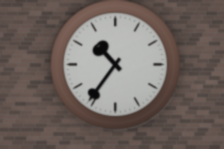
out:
{"hour": 10, "minute": 36}
